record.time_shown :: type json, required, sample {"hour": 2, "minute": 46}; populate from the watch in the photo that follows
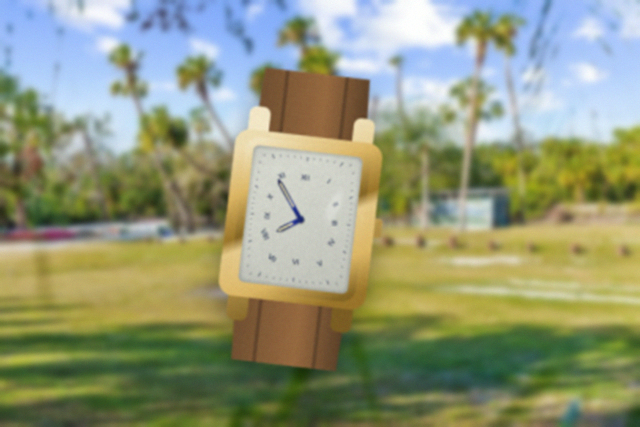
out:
{"hour": 7, "minute": 54}
